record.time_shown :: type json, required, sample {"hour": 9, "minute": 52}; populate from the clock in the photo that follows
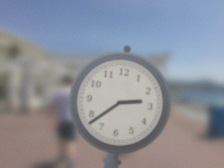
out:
{"hour": 2, "minute": 38}
